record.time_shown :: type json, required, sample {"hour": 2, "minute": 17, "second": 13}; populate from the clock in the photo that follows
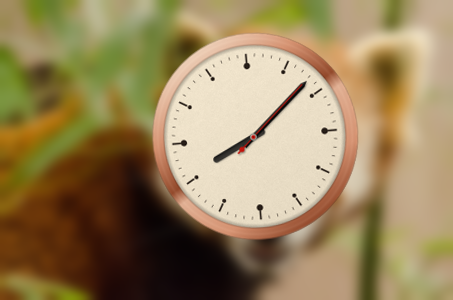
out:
{"hour": 8, "minute": 8, "second": 8}
